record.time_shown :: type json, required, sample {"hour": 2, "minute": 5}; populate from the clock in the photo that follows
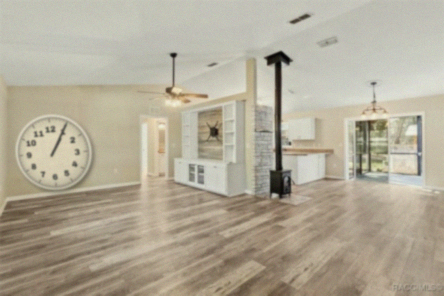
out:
{"hour": 1, "minute": 5}
